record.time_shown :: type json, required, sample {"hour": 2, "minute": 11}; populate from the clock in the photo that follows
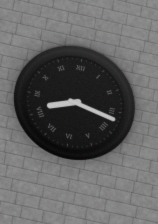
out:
{"hour": 8, "minute": 17}
